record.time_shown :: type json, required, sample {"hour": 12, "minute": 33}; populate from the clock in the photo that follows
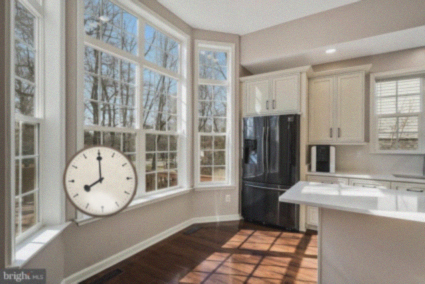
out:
{"hour": 8, "minute": 0}
